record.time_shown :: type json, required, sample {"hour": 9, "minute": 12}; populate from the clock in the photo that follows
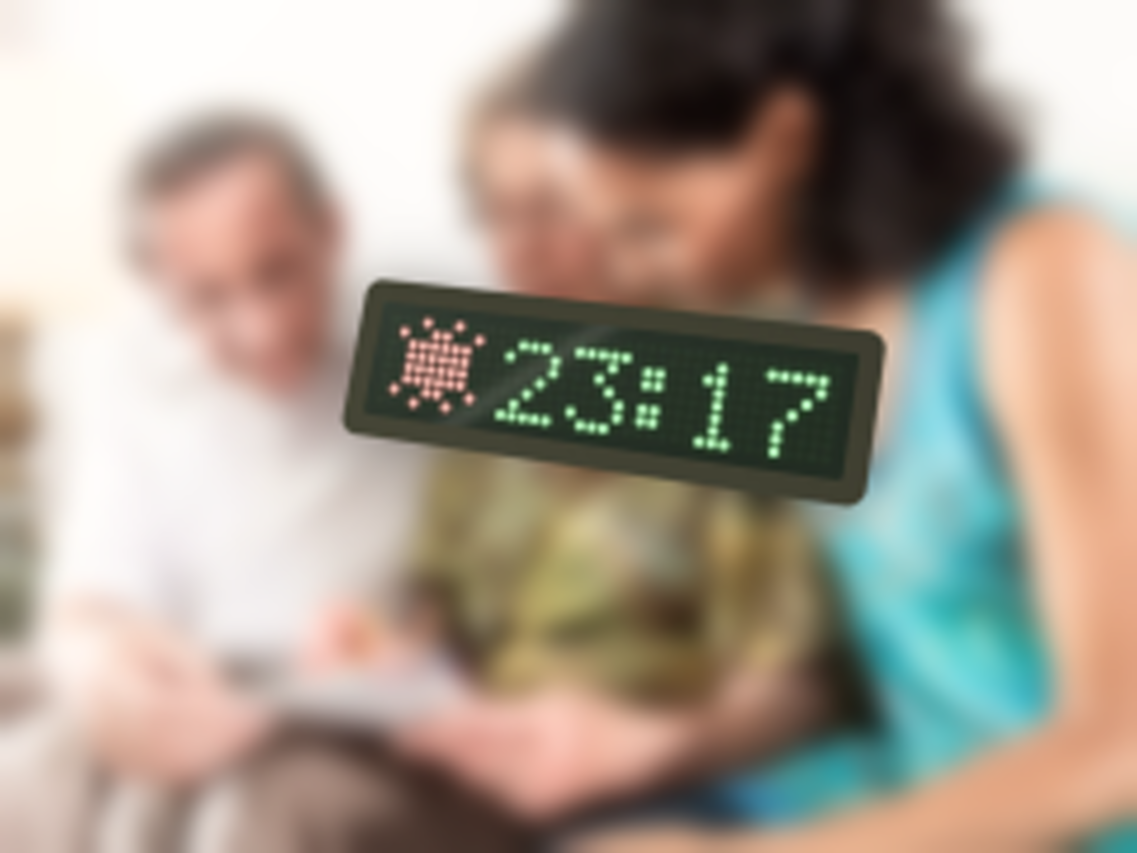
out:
{"hour": 23, "minute": 17}
